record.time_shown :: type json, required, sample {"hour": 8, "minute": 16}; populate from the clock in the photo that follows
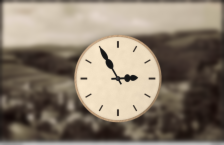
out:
{"hour": 2, "minute": 55}
